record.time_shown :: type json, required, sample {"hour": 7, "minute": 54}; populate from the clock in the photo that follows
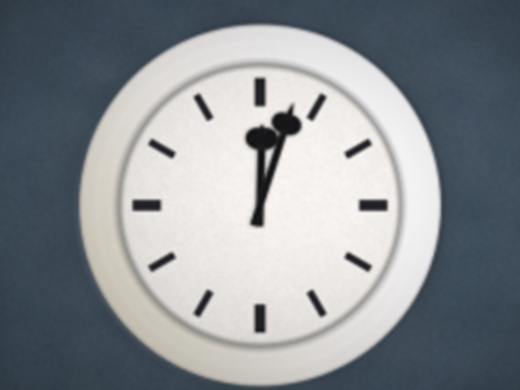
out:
{"hour": 12, "minute": 3}
